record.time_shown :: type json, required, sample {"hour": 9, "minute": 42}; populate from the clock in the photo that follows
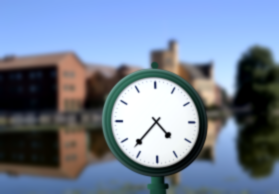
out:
{"hour": 4, "minute": 37}
